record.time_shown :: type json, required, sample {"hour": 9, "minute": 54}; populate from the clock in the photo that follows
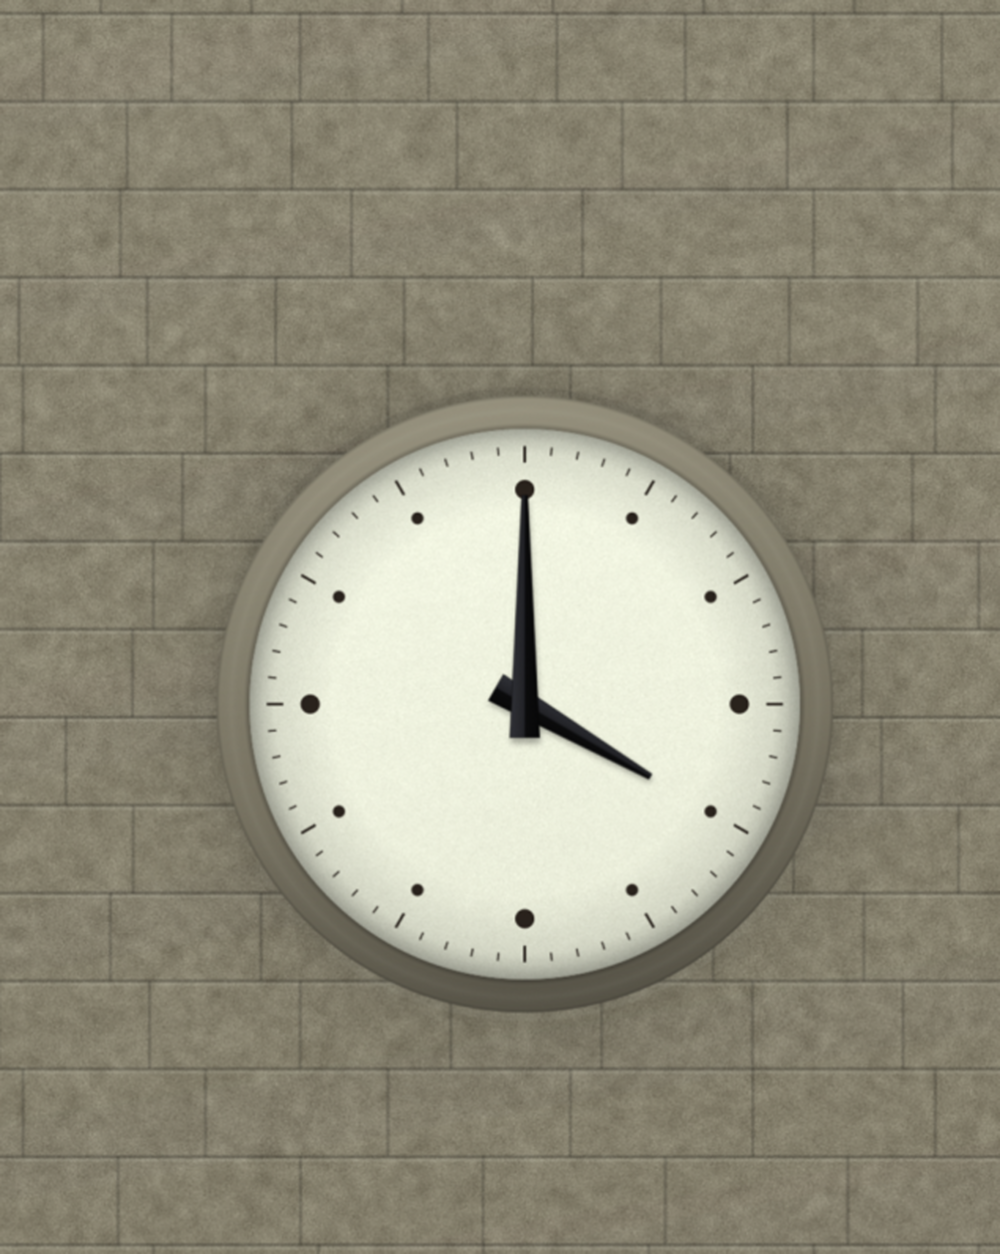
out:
{"hour": 4, "minute": 0}
